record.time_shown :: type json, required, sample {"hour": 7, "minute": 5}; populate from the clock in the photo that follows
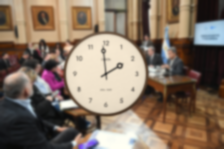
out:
{"hour": 1, "minute": 59}
